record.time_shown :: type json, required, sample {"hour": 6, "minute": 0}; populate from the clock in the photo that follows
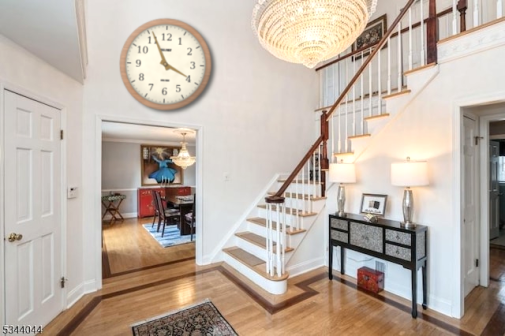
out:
{"hour": 3, "minute": 56}
